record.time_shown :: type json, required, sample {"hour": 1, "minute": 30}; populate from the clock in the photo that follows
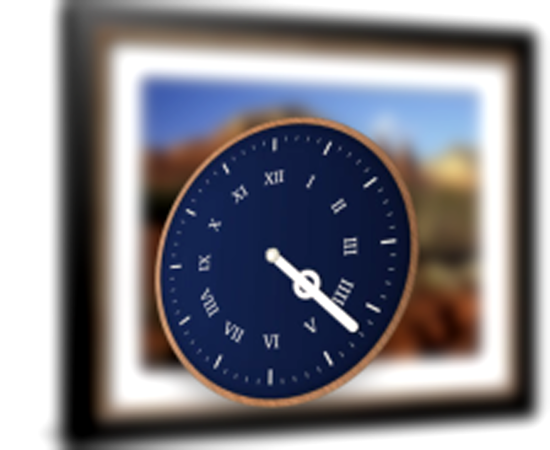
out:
{"hour": 4, "minute": 22}
